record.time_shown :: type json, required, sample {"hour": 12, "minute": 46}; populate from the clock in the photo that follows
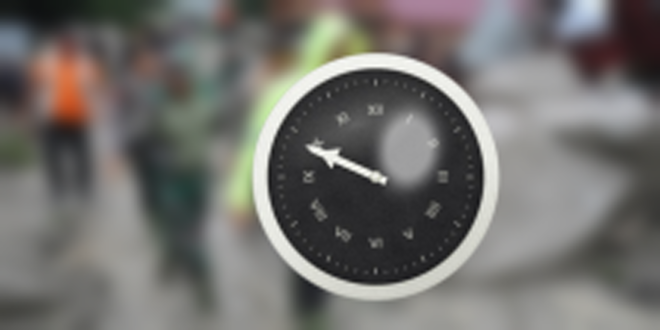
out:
{"hour": 9, "minute": 49}
